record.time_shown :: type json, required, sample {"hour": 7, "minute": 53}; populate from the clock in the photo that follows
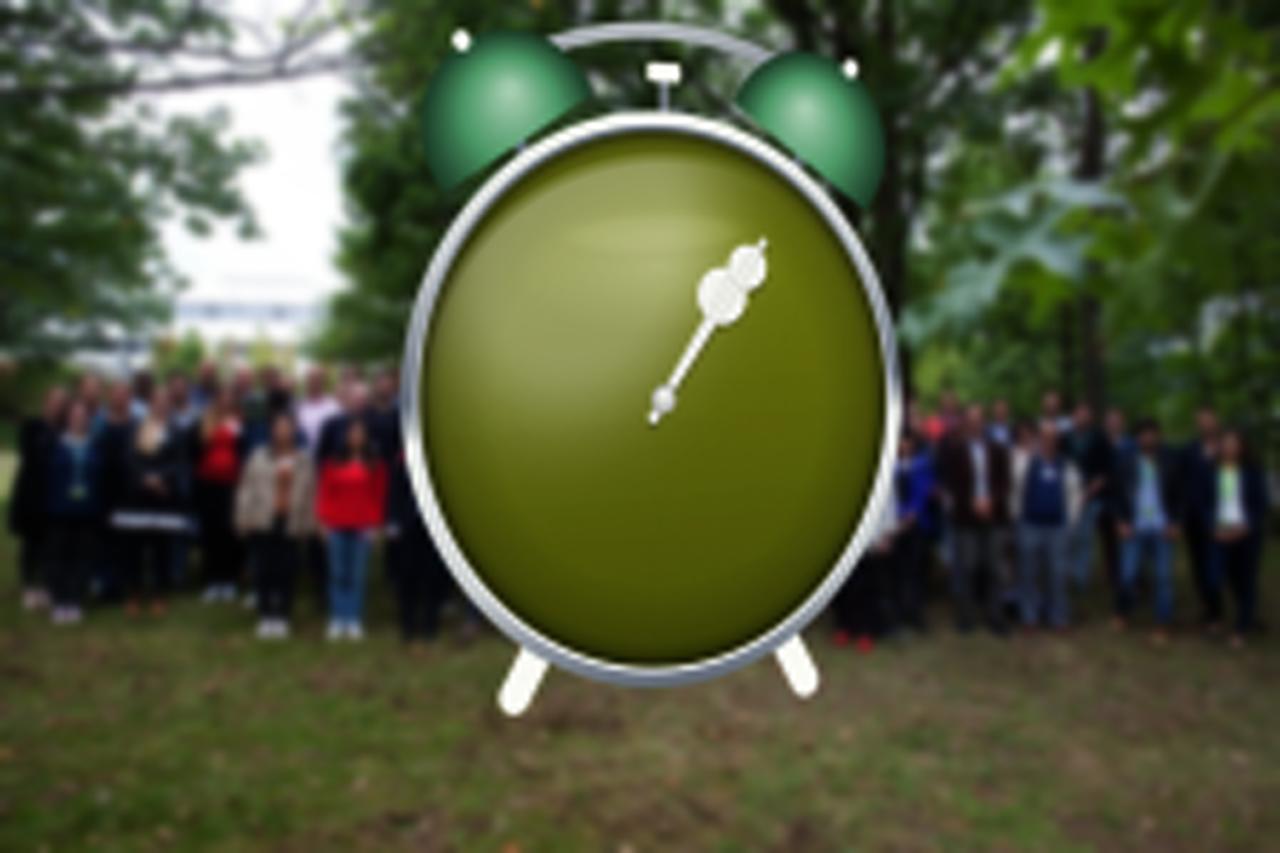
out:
{"hour": 1, "minute": 6}
